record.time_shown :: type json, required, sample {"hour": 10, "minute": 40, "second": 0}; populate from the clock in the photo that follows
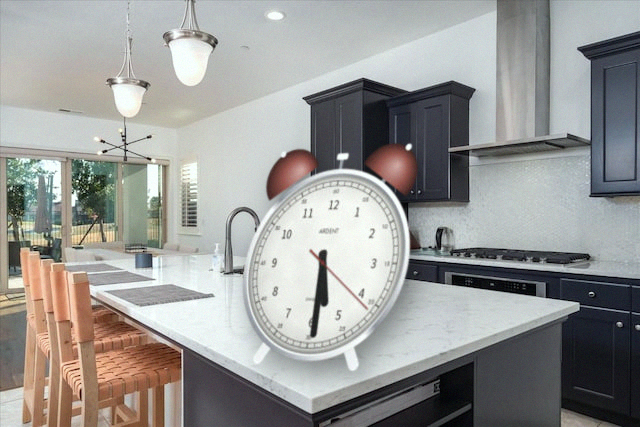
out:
{"hour": 5, "minute": 29, "second": 21}
